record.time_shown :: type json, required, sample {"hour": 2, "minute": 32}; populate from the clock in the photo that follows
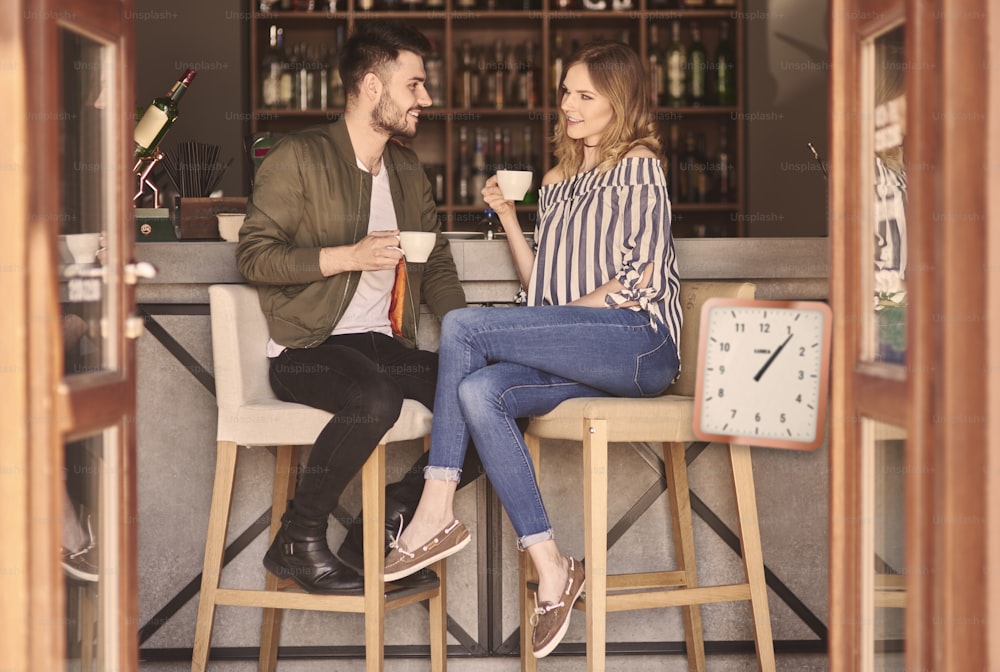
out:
{"hour": 1, "minute": 6}
